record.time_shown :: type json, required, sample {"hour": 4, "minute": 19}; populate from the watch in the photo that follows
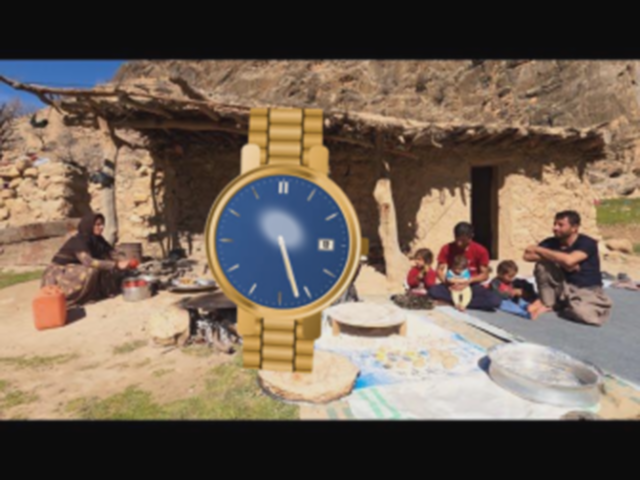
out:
{"hour": 5, "minute": 27}
